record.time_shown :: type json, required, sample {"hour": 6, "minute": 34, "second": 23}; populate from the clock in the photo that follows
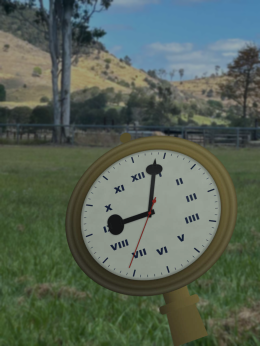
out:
{"hour": 9, "minute": 3, "second": 36}
